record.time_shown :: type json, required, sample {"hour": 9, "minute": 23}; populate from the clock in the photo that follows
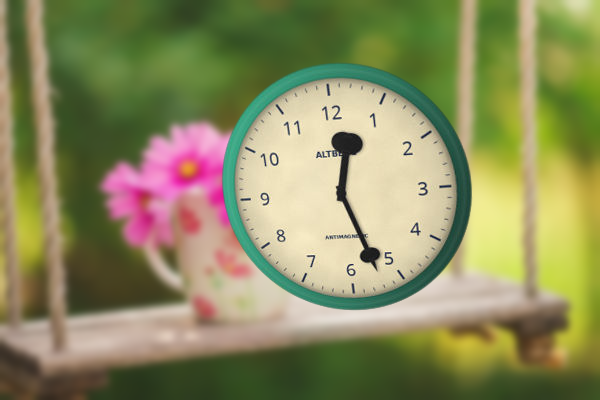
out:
{"hour": 12, "minute": 27}
